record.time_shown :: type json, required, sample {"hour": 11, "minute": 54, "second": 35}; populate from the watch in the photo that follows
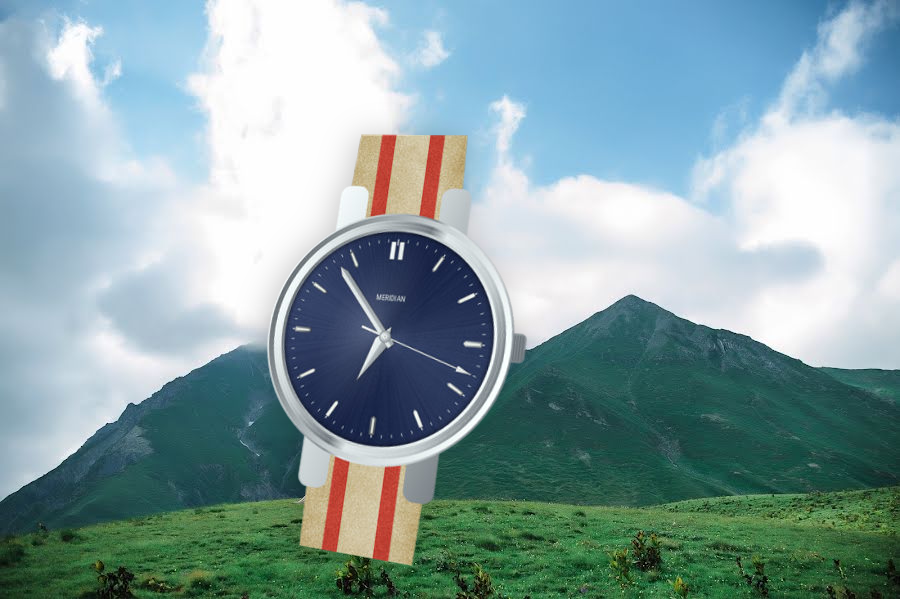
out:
{"hour": 6, "minute": 53, "second": 18}
